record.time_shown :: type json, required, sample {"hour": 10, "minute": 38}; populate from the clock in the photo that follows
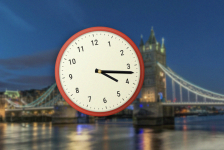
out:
{"hour": 4, "minute": 17}
